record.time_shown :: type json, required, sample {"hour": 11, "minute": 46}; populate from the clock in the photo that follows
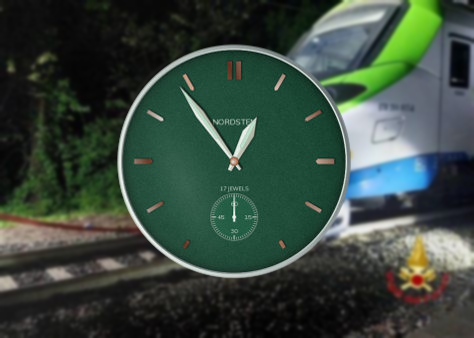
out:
{"hour": 12, "minute": 54}
